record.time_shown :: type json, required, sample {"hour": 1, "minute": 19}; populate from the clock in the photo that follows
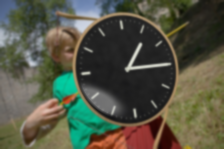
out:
{"hour": 1, "minute": 15}
